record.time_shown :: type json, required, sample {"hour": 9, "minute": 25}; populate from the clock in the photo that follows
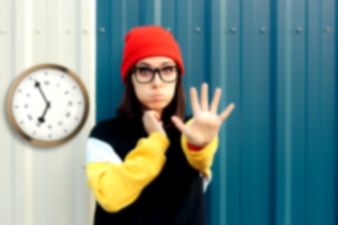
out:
{"hour": 6, "minute": 56}
